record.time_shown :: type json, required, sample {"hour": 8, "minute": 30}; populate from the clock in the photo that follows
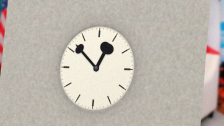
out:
{"hour": 12, "minute": 52}
